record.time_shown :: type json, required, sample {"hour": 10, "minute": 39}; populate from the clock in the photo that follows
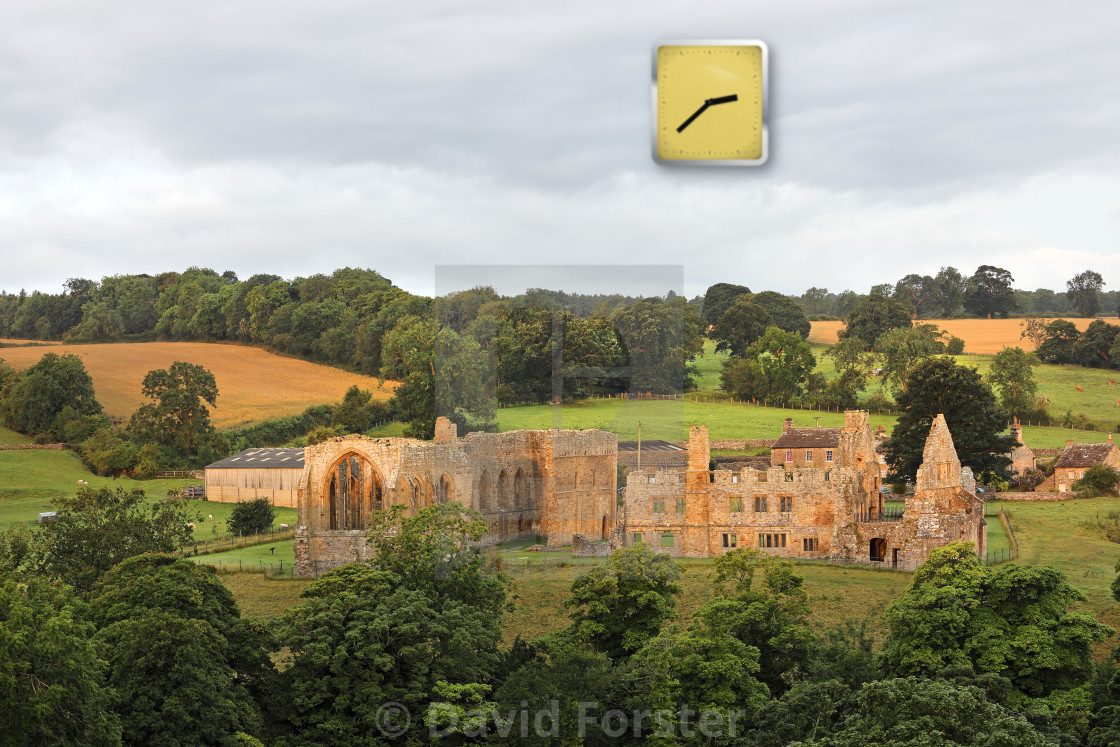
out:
{"hour": 2, "minute": 38}
